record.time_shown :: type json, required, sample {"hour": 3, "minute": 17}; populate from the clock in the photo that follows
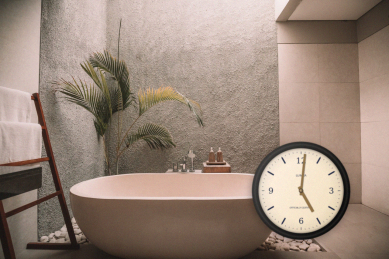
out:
{"hour": 5, "minute": 1}
